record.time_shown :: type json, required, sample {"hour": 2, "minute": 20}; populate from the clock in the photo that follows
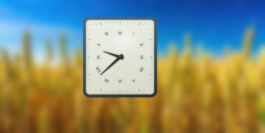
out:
{"hour": 9, "minute": 38}
